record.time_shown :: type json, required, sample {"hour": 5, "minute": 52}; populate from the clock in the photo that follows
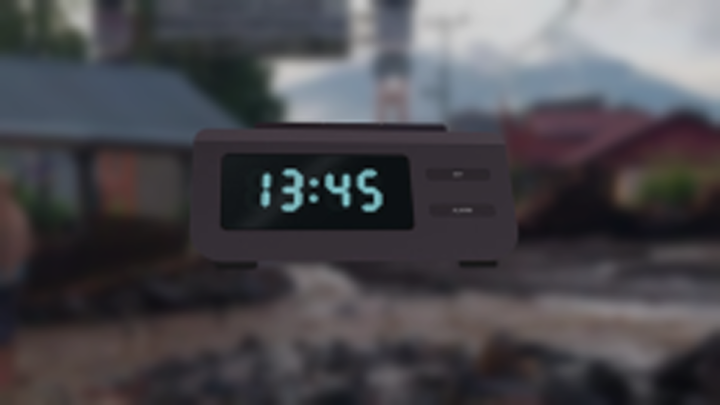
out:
{"hour": 13, "minute": 45}
